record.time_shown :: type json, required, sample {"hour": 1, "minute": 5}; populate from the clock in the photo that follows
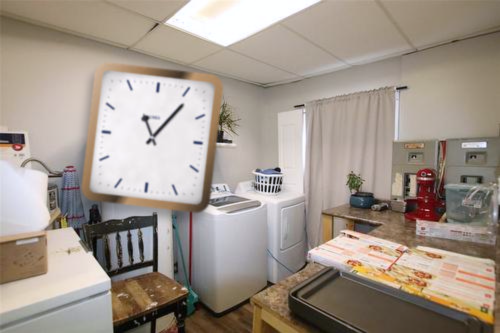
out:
{"hour": 11, "minute": 6}
